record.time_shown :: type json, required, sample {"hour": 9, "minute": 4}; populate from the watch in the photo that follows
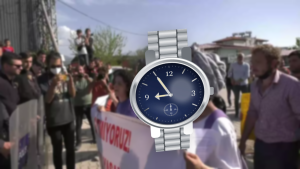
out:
{"hour": 8, "minute": 55}
